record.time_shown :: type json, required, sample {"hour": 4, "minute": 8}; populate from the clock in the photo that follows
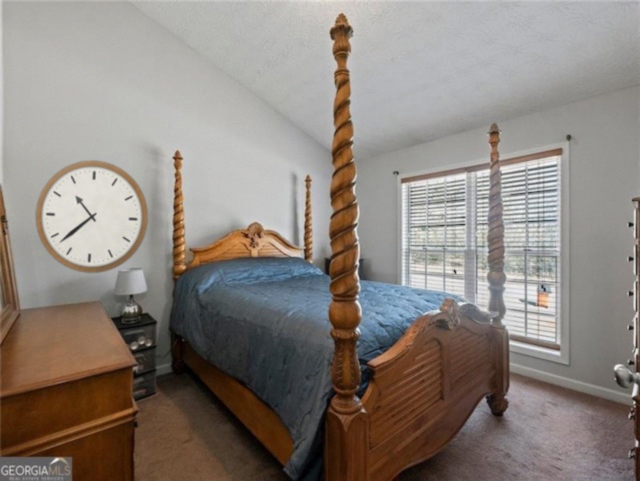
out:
{"hour": 10, "minute": 38}
